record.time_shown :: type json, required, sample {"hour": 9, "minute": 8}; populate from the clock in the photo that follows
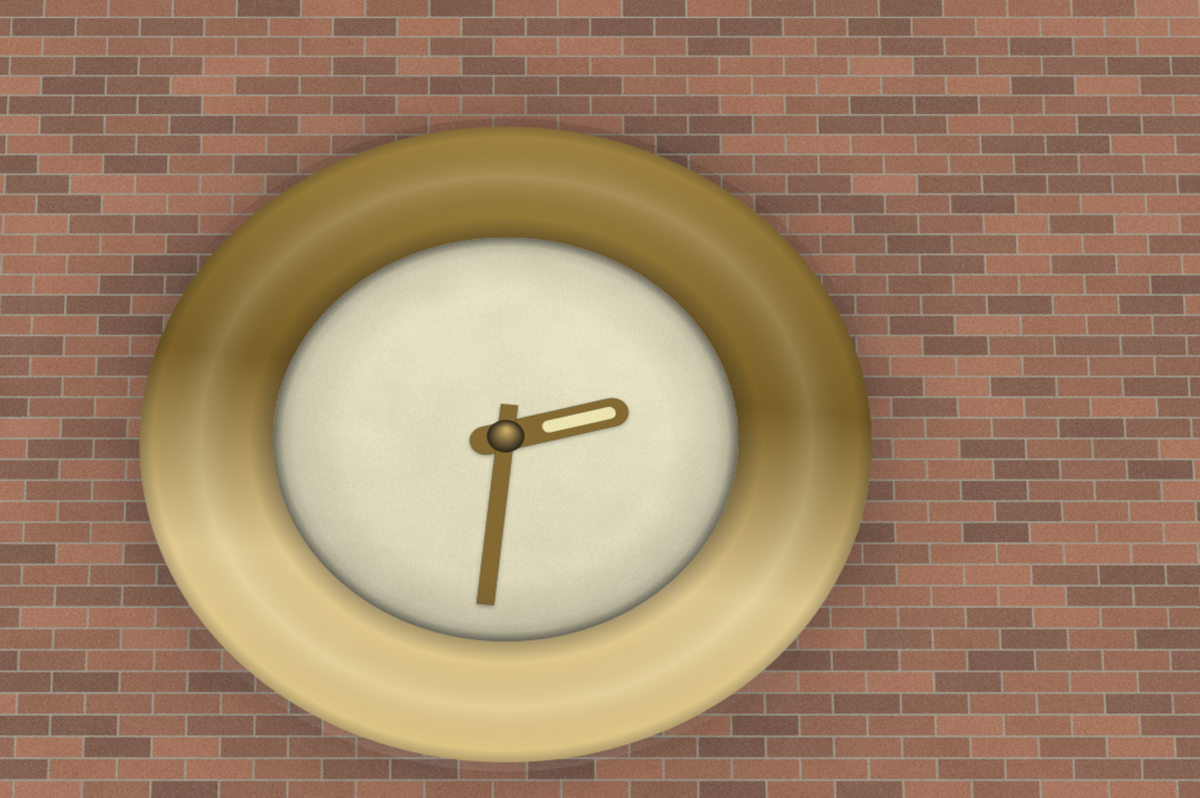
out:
{"hour": 2, "minute": 31}
